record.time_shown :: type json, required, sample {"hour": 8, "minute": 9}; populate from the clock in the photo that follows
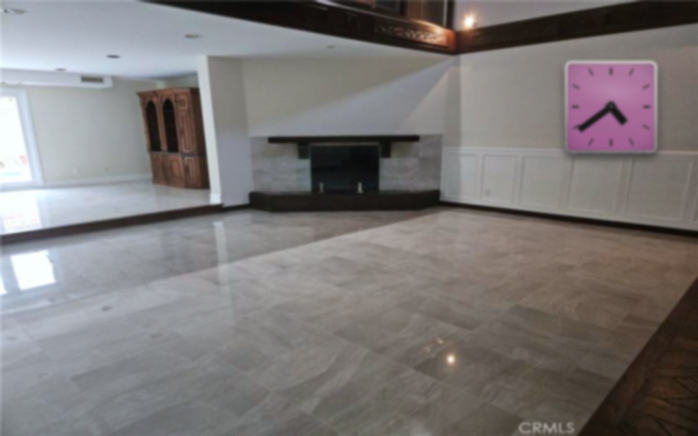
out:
{"hour": 4, "minute": 39}
